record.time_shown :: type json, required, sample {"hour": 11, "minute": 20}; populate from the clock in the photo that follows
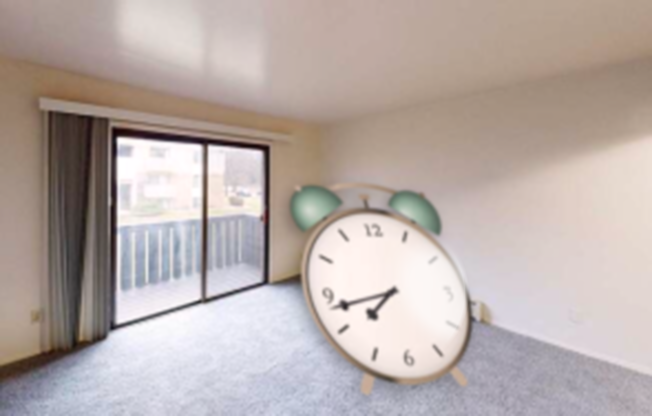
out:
{"hour": 7, "minute": 43}
